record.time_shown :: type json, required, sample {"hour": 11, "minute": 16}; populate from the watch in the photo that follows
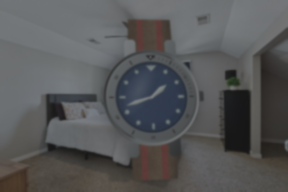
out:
{"hour": 1, "minute": 42}
